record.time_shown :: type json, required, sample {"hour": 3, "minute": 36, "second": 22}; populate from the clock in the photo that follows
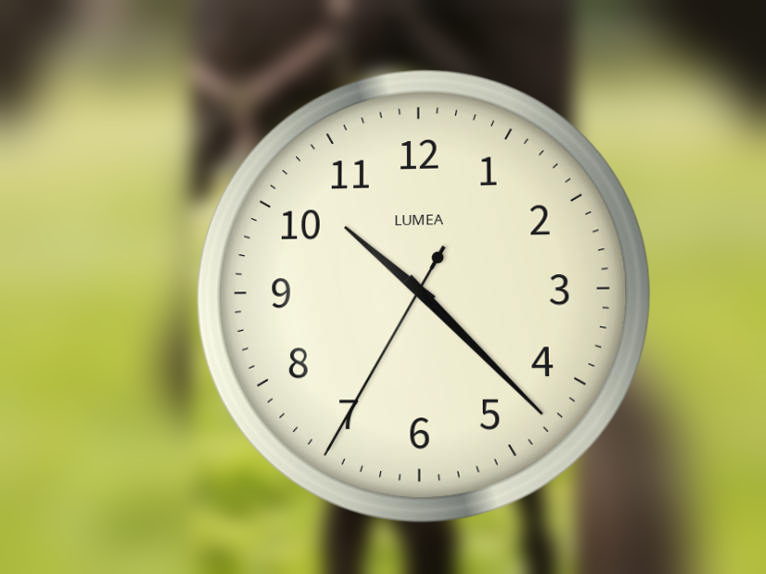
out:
{"hour": 10, "minute": 22, "second": 35}
